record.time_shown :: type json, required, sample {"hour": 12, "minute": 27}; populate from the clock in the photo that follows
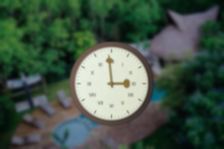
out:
{"hour": 2, "minute": 59}
